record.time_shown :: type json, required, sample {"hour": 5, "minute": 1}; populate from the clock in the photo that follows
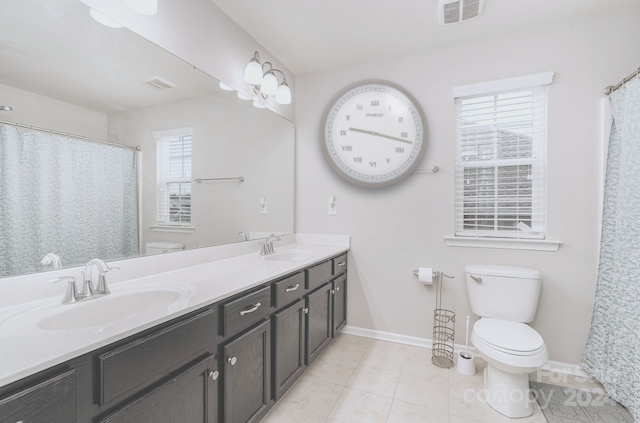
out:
{"hour": 9, "minute": 17}
